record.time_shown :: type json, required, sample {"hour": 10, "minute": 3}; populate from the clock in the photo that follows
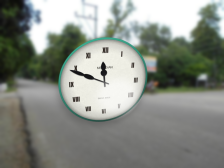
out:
{"hour": 11, "minute": 49}
